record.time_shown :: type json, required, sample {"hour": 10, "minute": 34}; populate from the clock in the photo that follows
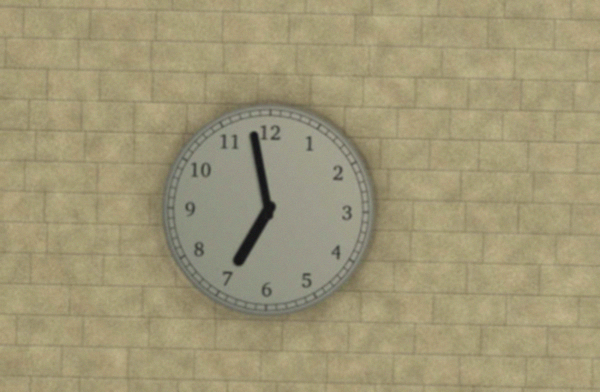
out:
{"hour": 6, "minute": 58}
